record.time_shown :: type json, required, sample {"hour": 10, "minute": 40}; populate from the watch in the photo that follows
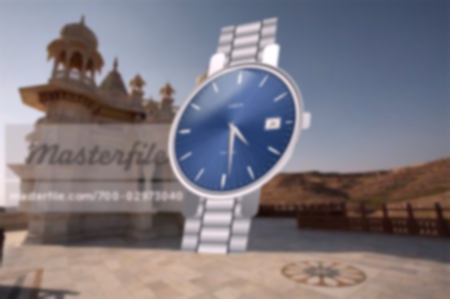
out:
{"hour": 4, "minute": 29}
